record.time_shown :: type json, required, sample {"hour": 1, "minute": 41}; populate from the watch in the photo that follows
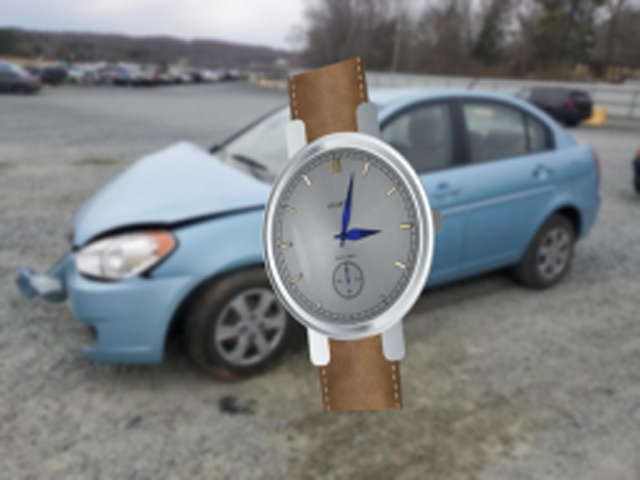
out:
{"hour": 3, "minute": 3}
